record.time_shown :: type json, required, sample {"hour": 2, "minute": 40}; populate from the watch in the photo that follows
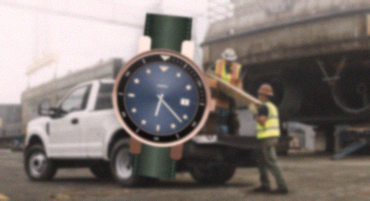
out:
{"hour": 6, "minute": 22}
